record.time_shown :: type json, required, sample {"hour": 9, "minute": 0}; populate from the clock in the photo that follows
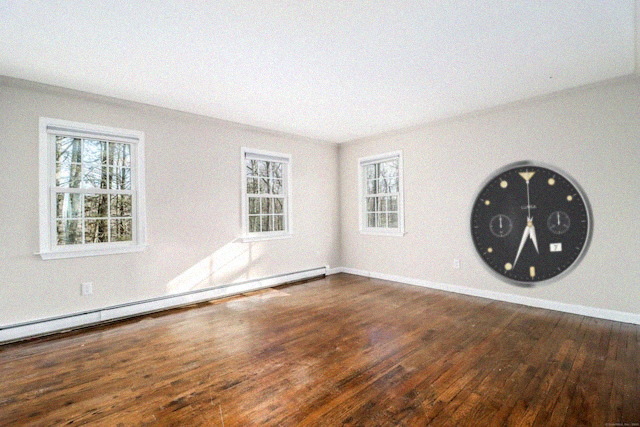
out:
{"hour": 5, "minute": 34}
